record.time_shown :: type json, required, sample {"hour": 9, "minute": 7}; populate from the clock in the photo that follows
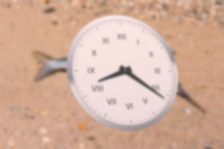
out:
{"hour": 8, "minute": 21}
